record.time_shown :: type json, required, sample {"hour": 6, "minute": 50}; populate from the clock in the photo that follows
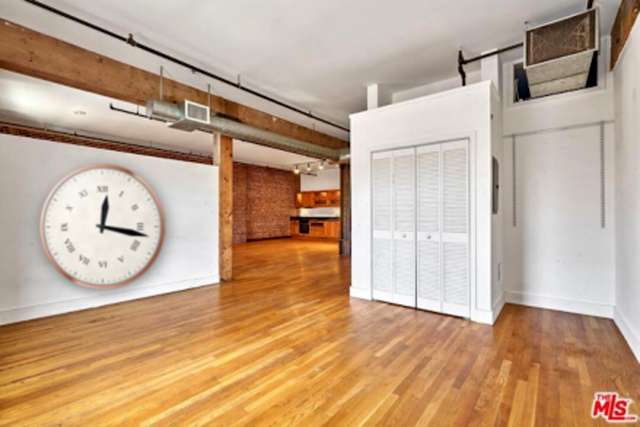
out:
{"hour": 12, "minute": 17}
